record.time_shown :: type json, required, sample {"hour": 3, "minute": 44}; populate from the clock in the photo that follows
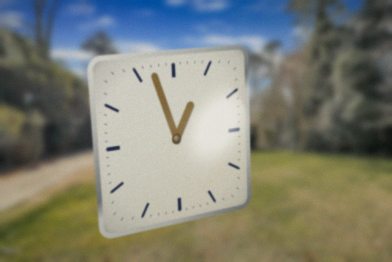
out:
{"hour": 12, "minute": 57}
